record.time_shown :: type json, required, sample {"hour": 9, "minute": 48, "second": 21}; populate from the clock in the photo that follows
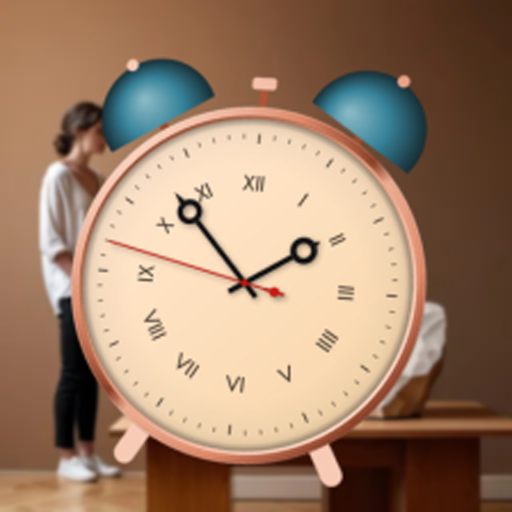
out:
{"hour": 1, "minute": 52, "second": 47}
